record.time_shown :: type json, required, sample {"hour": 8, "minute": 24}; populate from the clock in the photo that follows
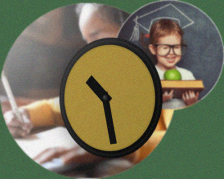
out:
{"hour": 10, "minute": 28}
